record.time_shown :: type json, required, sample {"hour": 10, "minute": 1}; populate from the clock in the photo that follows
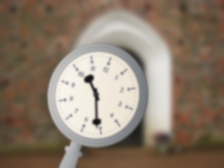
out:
{"hour": 10, "minute": 26}
